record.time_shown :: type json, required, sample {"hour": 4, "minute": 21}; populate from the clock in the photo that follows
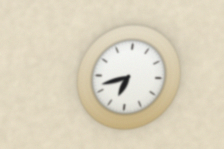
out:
{"hour": 6, "minute": 42}
